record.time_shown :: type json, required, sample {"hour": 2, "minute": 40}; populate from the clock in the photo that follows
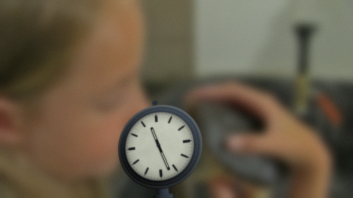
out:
{"hour": 11, "minute": 27}
